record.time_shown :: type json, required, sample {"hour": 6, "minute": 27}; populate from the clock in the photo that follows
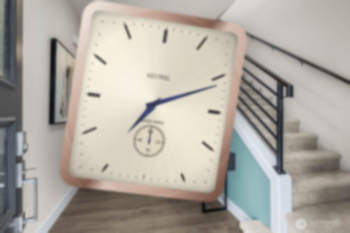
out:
{"hour": 7, "minute": 11}
